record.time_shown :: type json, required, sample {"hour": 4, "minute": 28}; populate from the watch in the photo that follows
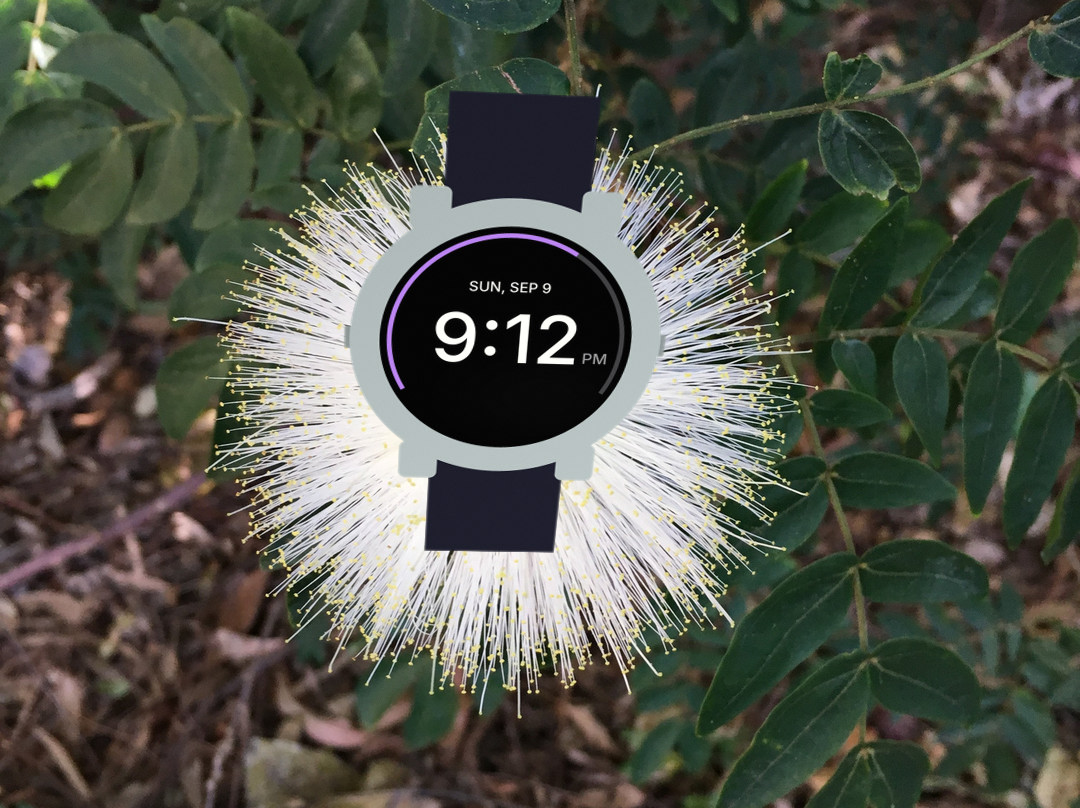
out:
{"hour": 9, "minute": 12}
